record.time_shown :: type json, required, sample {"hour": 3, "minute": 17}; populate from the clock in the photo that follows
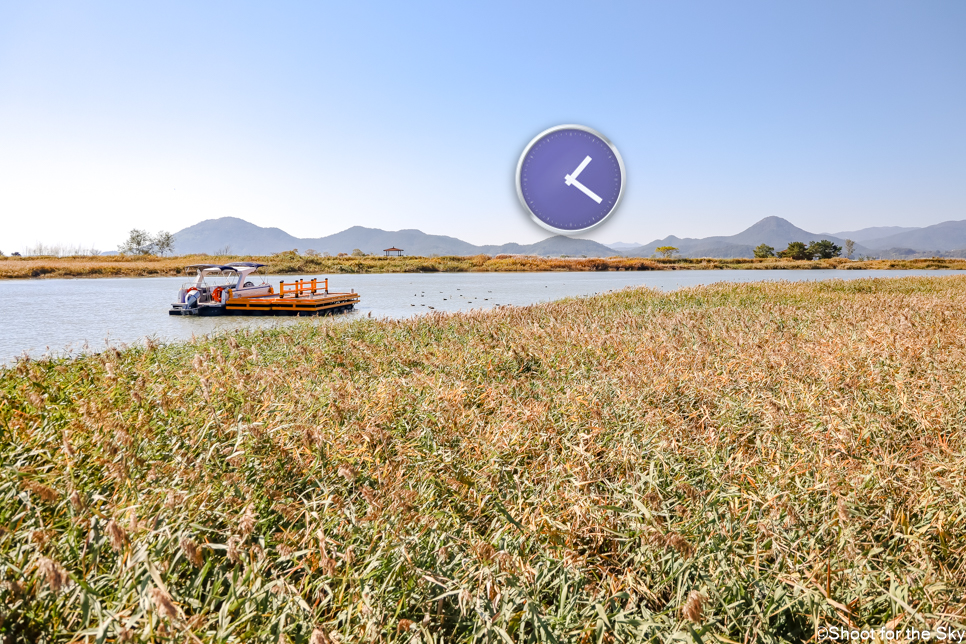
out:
{"hour": 1, "minute": 21}
